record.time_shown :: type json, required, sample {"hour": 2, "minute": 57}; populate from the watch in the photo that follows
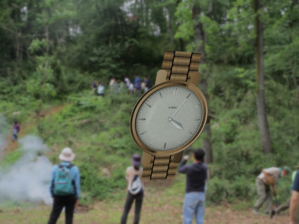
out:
{"hour": 4, "minute": 5}
